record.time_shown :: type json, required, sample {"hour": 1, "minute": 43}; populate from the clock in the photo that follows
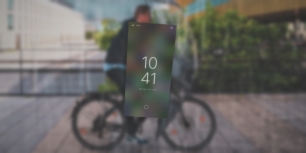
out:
{"hour": 10, "minute": 41}
